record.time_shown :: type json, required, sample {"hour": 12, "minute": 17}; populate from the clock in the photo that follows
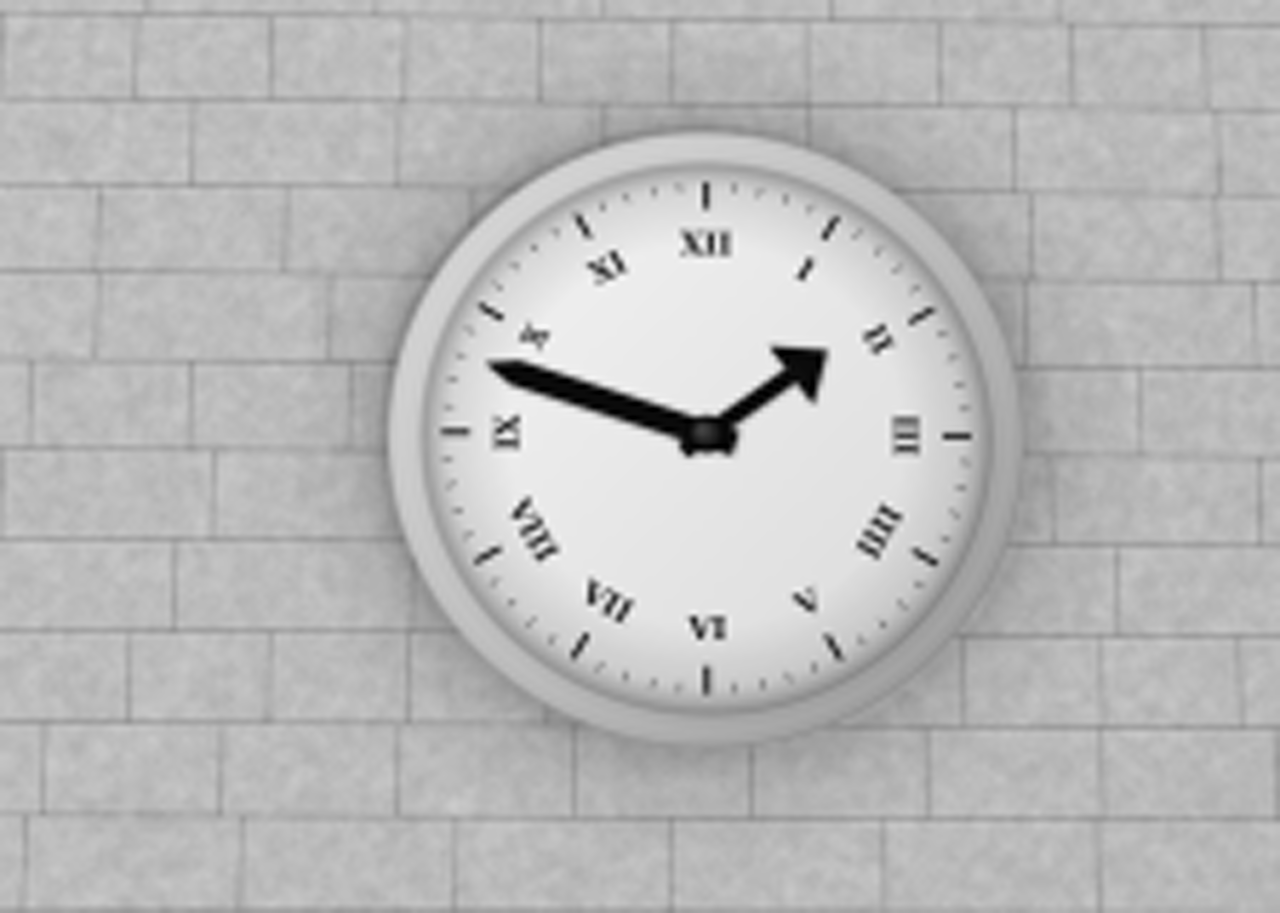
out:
{"hour": 1, "minute": 48}
